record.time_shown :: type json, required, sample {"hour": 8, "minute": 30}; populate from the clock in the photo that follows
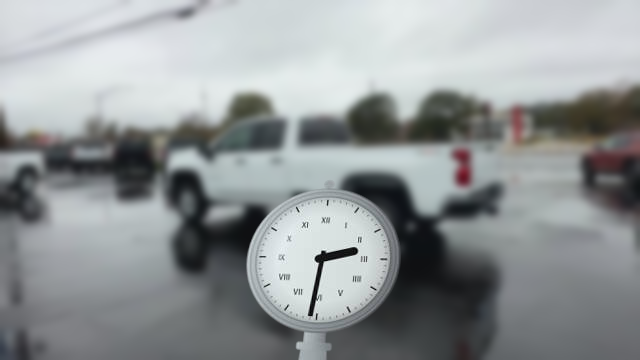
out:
{"hour": 2, "minute": 31}
